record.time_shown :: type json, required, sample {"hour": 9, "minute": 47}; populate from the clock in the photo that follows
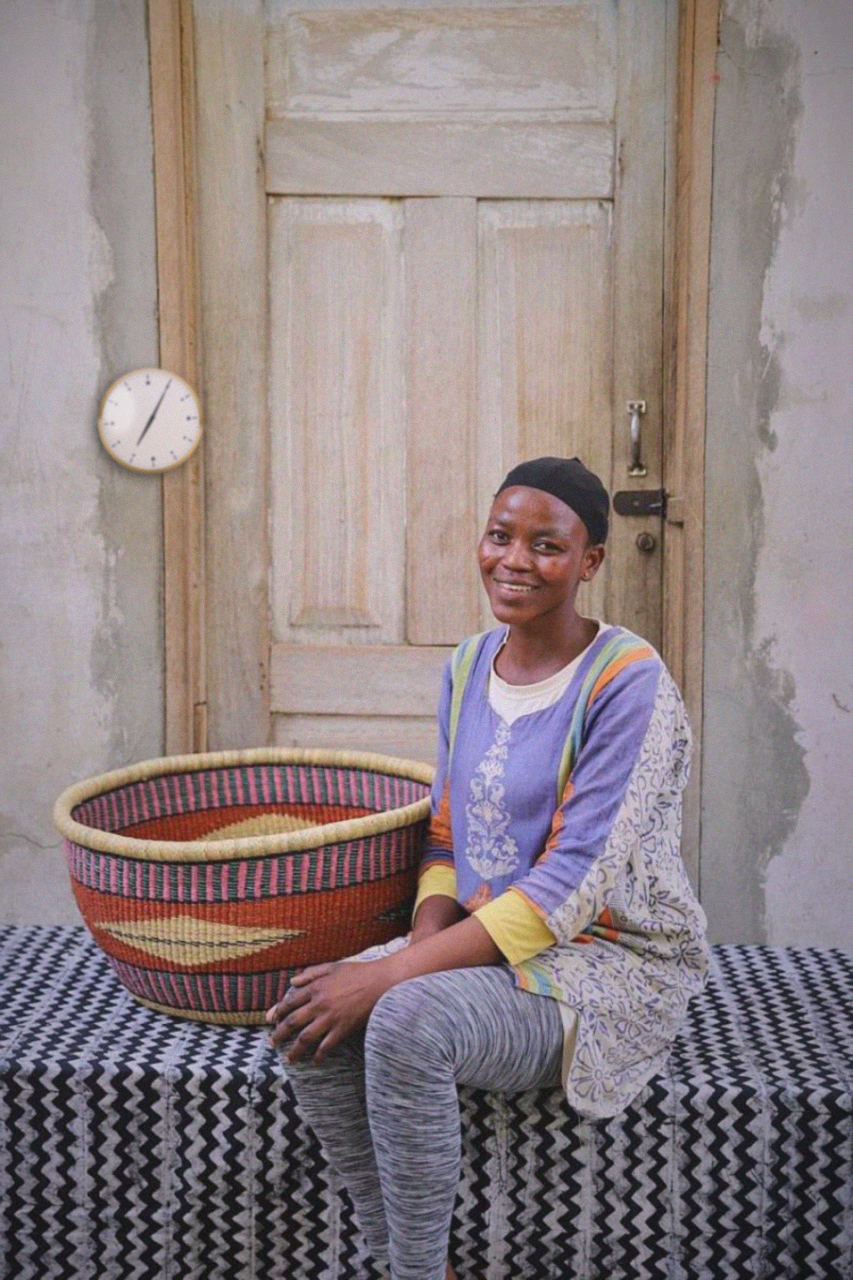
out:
{"hour": 7, "minute": 5}
